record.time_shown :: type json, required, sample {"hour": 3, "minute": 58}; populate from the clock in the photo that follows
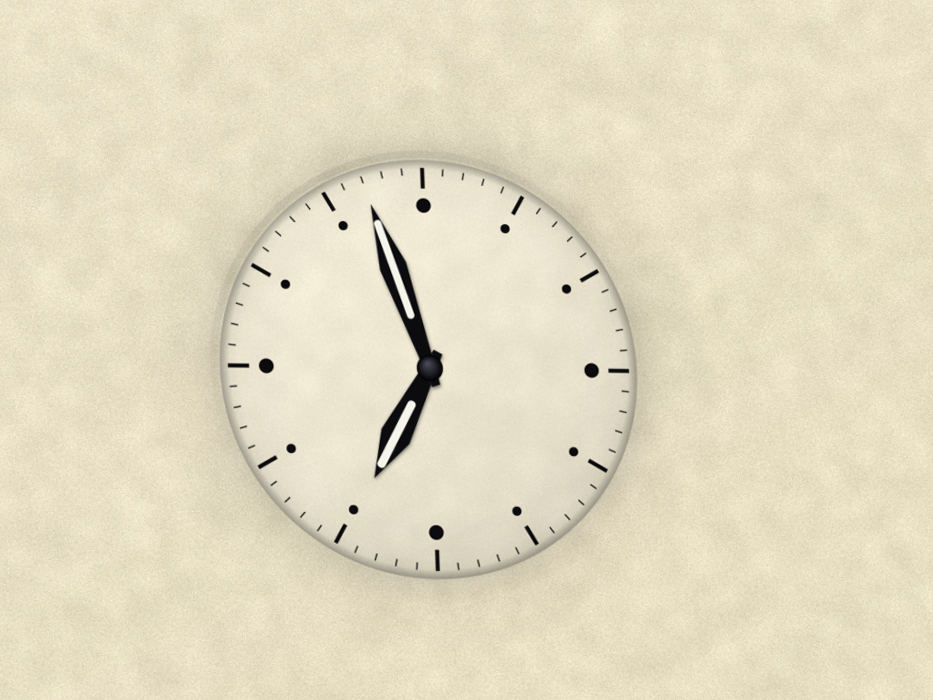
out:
{"hour": 6, "minute": 57}
